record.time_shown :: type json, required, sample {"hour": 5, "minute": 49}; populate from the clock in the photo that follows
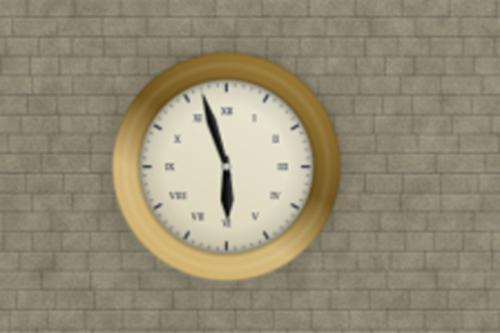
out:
{"hour": 5, "minute": 57}
